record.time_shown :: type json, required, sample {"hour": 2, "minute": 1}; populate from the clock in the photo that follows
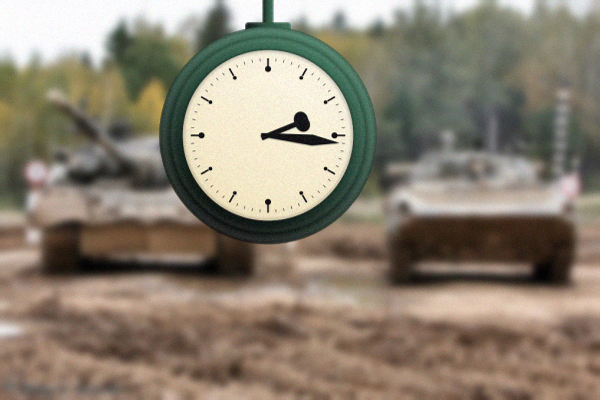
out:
{"hour": 2, "minute": 16}
